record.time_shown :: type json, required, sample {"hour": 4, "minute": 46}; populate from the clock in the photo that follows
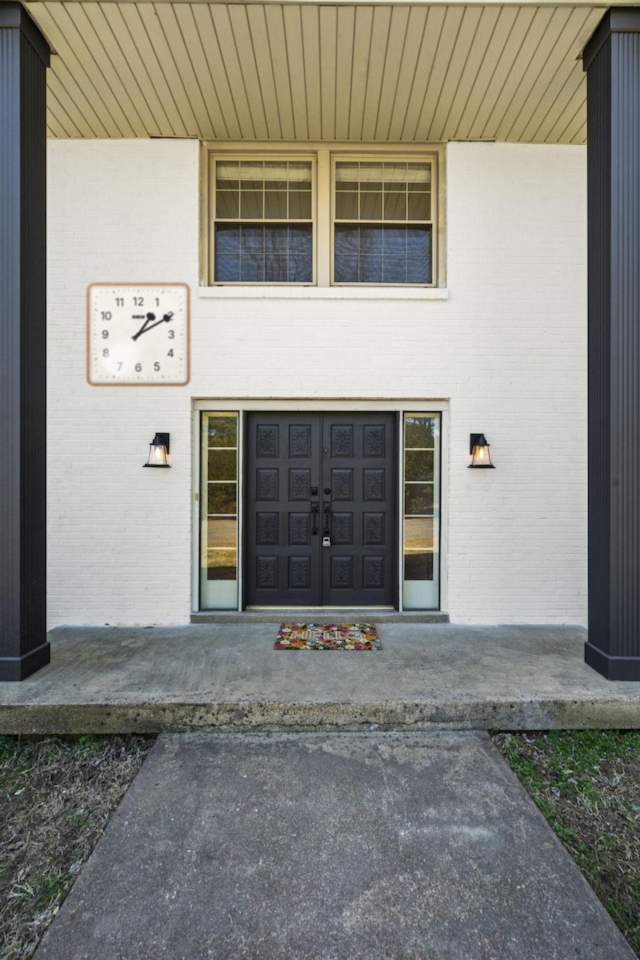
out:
{"hour": 1, "minute": 10}
